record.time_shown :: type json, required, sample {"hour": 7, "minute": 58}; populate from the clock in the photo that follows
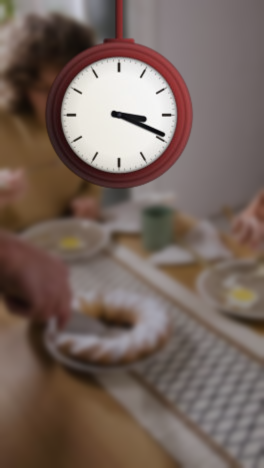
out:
{"hour": 3, "minute": 19}
